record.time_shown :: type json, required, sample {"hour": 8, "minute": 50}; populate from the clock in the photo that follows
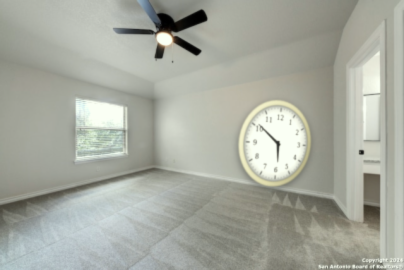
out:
{"hour": 5, "minute": 51}
